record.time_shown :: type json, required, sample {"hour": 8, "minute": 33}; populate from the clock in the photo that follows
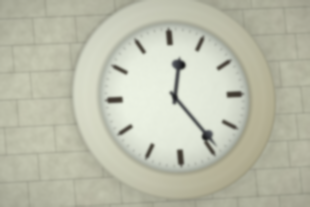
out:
{"hour": 12, "minute": 24}
